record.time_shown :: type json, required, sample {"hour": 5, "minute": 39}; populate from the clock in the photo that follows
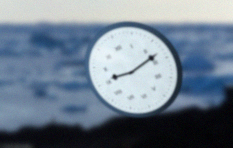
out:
{"hour": 9, "minute": 13}
